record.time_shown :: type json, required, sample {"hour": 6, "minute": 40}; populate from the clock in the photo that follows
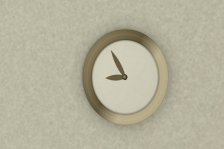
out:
{"hour": 8, "minute": 55}
